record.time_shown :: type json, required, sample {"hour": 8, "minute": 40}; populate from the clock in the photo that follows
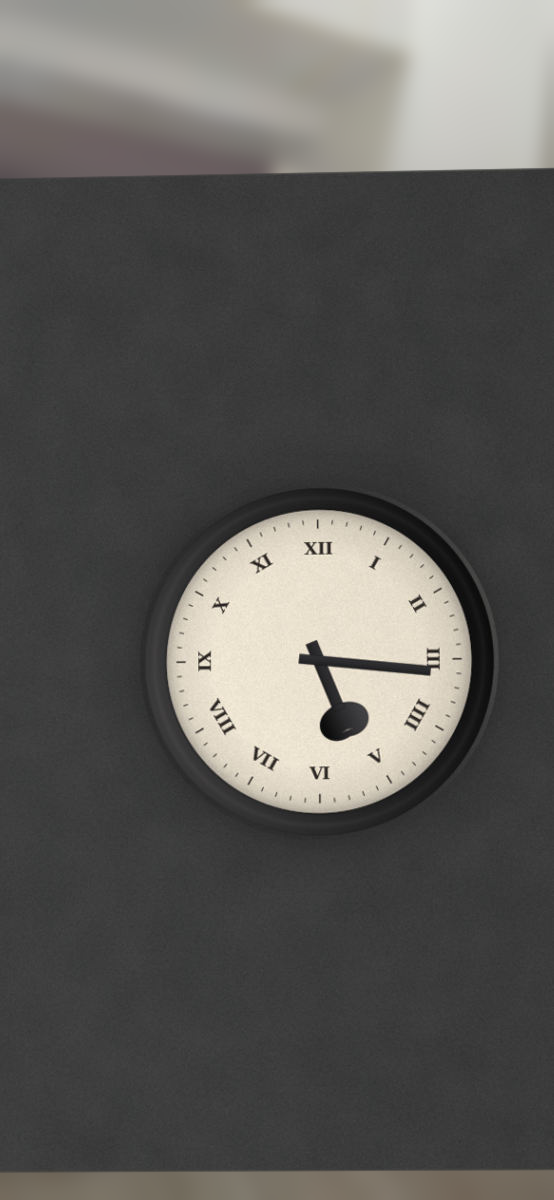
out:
{"hour": 5, "minute": 16}
